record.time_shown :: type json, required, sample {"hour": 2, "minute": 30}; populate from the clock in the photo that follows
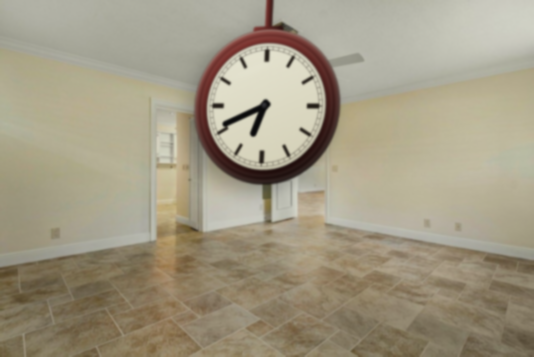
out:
{"hour": 6, "minute": 41}
